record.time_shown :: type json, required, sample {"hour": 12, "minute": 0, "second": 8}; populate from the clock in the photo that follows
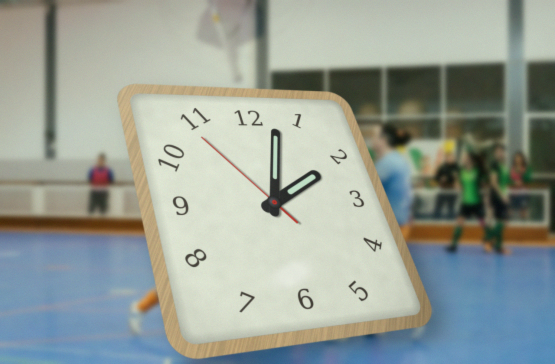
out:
{"hour": 2, "minute": 2, "second": 54}
